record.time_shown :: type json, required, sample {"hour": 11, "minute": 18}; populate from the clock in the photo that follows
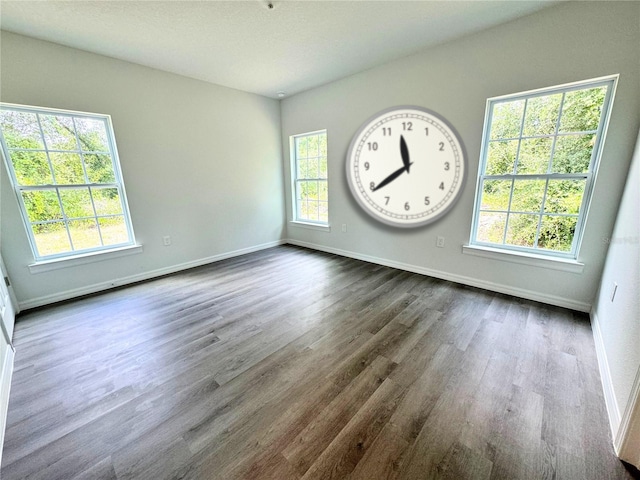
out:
{"hour": 11, "minute": 39}
